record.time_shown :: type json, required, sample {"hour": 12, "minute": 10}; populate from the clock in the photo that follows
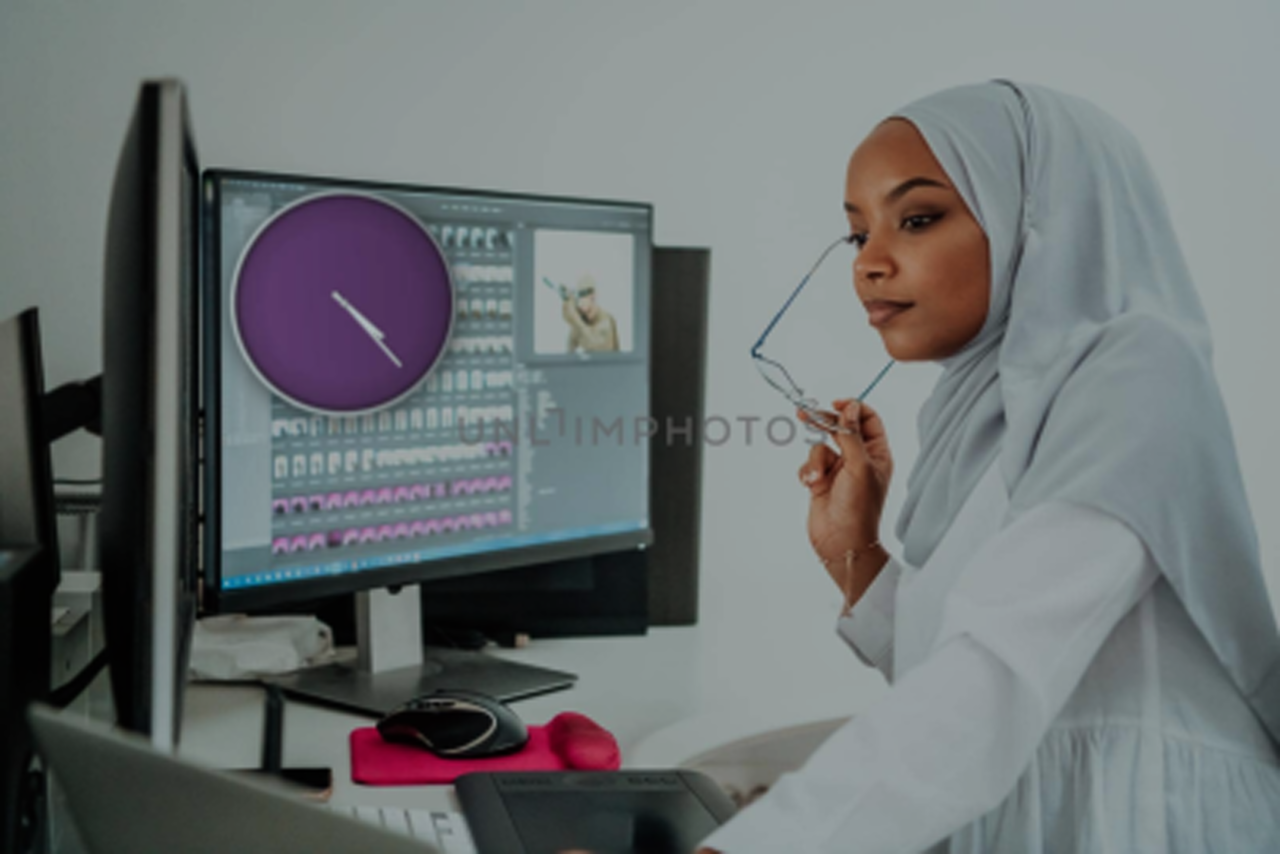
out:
{"hour": 4, "minute": 23}
